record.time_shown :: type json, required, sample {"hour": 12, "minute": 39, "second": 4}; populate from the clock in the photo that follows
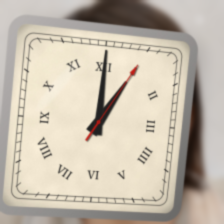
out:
{"hour": 1, "minute": 0, "second": 5}
